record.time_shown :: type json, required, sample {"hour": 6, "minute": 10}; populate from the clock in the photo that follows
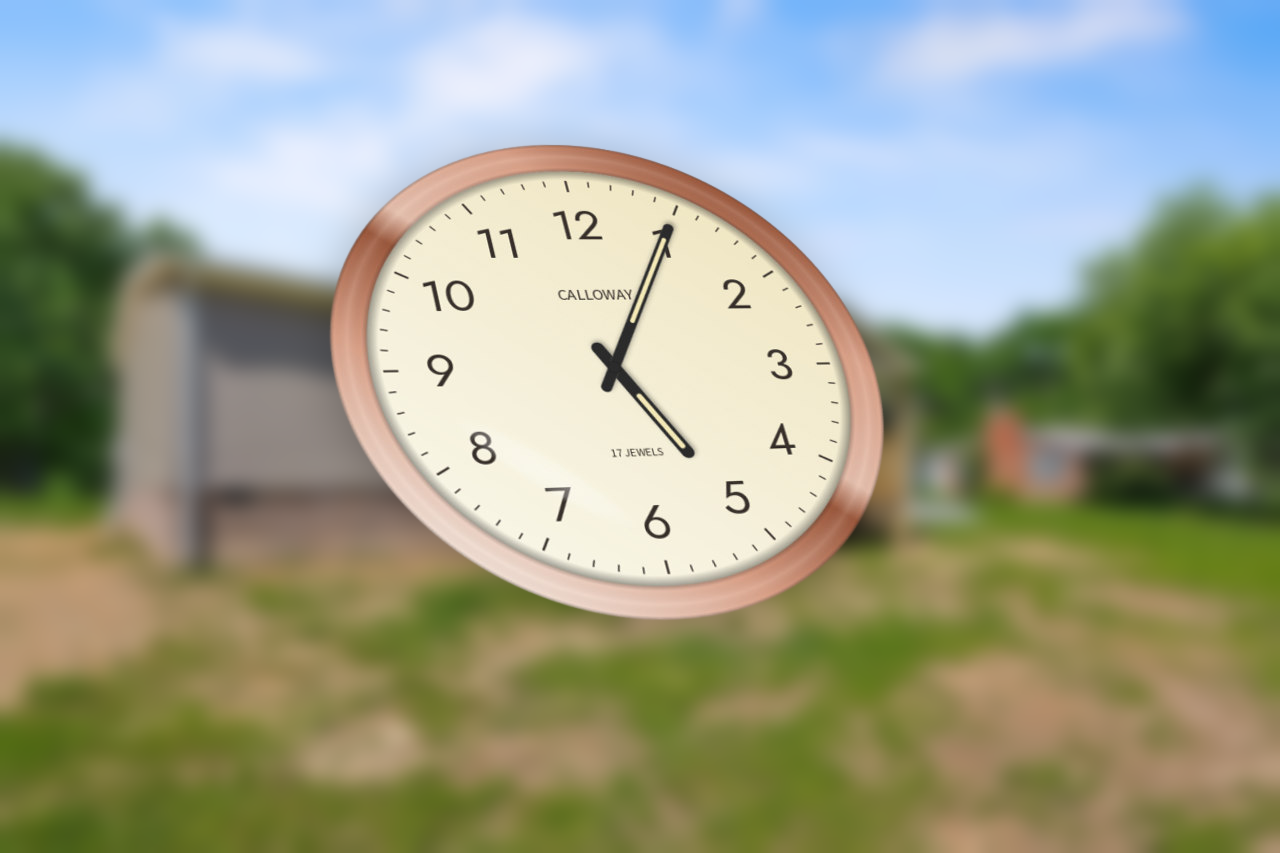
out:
{"hour": 5, "minute": 5}
